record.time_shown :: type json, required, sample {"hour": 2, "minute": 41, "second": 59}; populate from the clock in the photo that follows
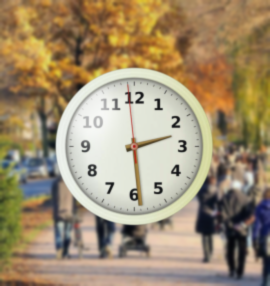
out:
{"hour": 2, "minute": 28, "second": 59}
